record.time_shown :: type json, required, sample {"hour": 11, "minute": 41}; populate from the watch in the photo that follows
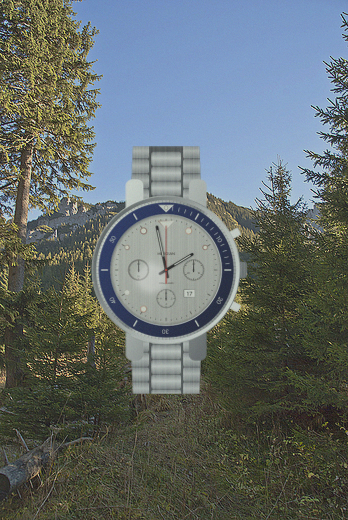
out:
{"hour": 1, "minute": 58}
